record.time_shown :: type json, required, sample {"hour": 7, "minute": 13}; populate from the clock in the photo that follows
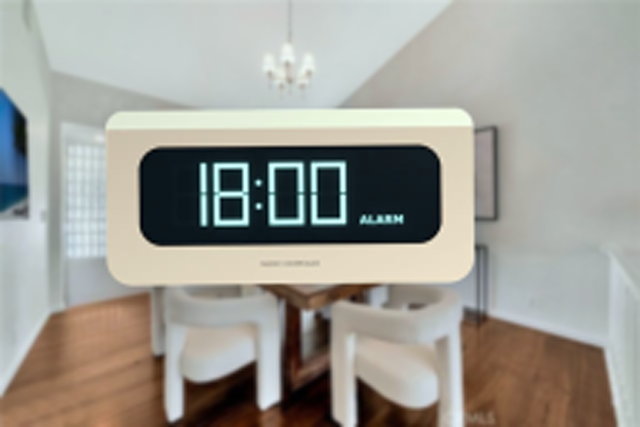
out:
{"hour": 18, "minute": 0}
